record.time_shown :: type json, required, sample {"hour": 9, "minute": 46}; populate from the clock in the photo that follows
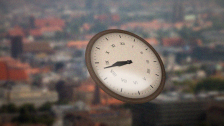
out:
{"hour": 8, "minute": 43}
